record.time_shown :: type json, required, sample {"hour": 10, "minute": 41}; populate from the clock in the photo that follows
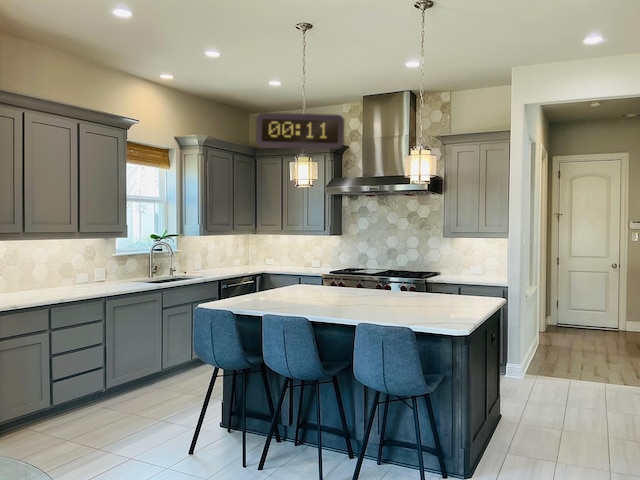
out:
{"hour": 0, "minute": 11}
